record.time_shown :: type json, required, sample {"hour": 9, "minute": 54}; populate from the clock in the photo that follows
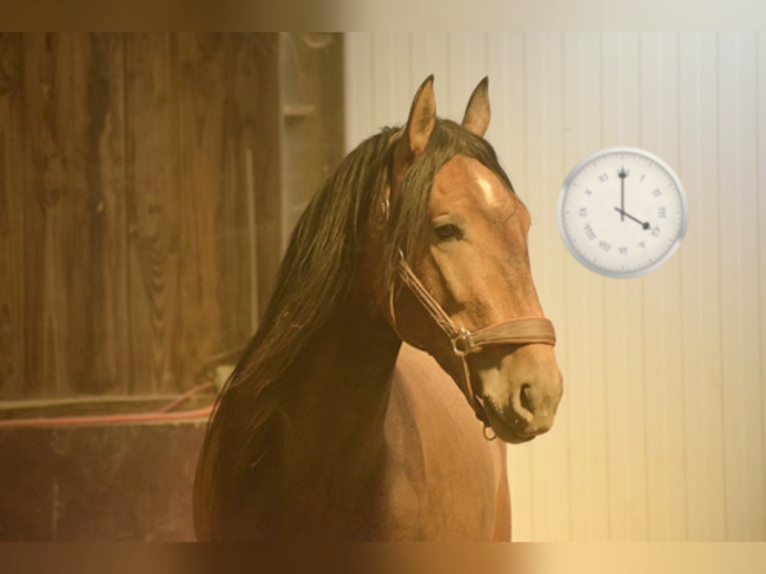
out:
{"hour": 4, "minute": 0}
